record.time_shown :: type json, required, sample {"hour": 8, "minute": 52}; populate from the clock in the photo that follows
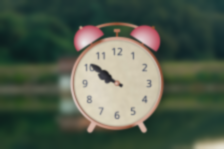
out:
{"hour": 9, "minute": 51}
